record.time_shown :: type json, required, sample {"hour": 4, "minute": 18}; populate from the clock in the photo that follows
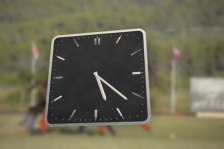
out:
{"hour": 5, "minute": 22}
